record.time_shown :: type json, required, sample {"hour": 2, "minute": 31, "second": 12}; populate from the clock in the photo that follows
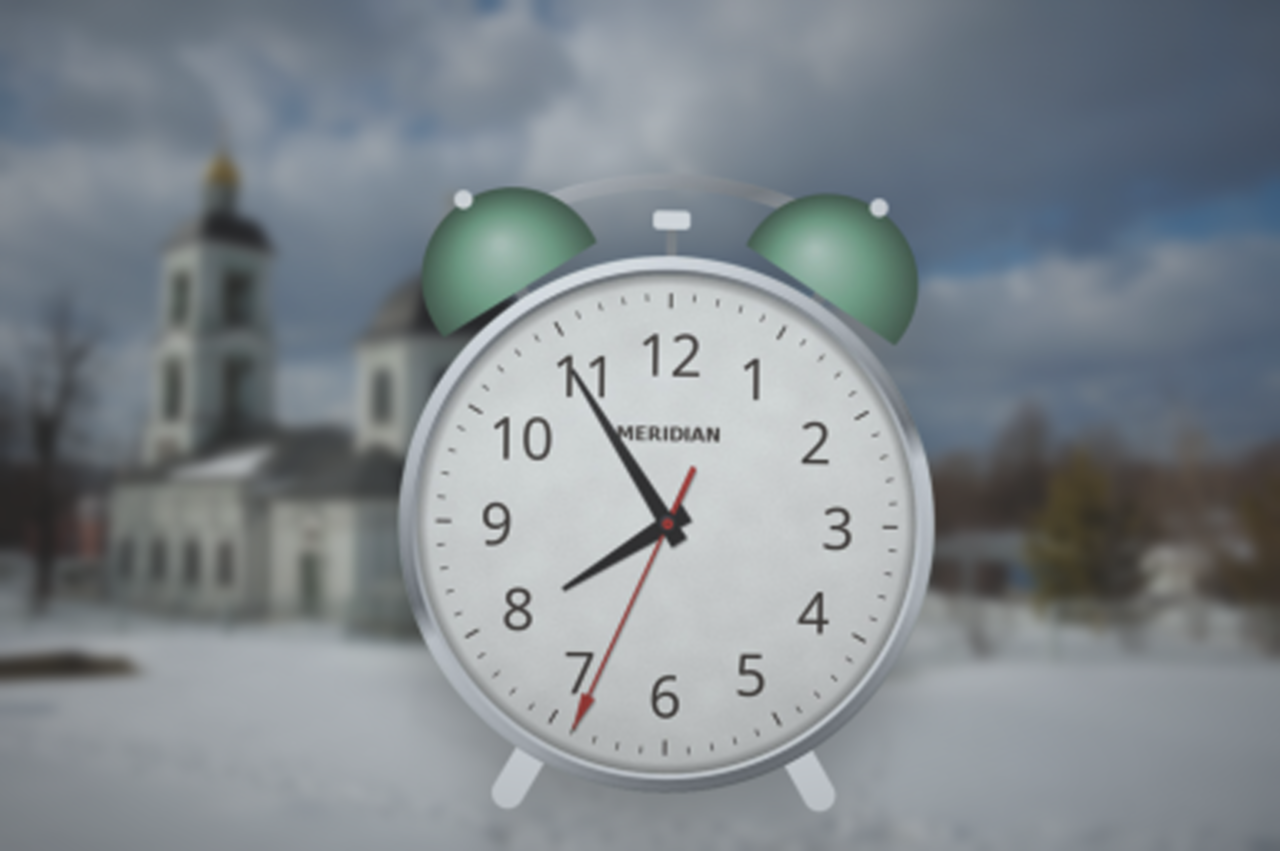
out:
{"hour": 7, "minute": 54, "second": 34}
